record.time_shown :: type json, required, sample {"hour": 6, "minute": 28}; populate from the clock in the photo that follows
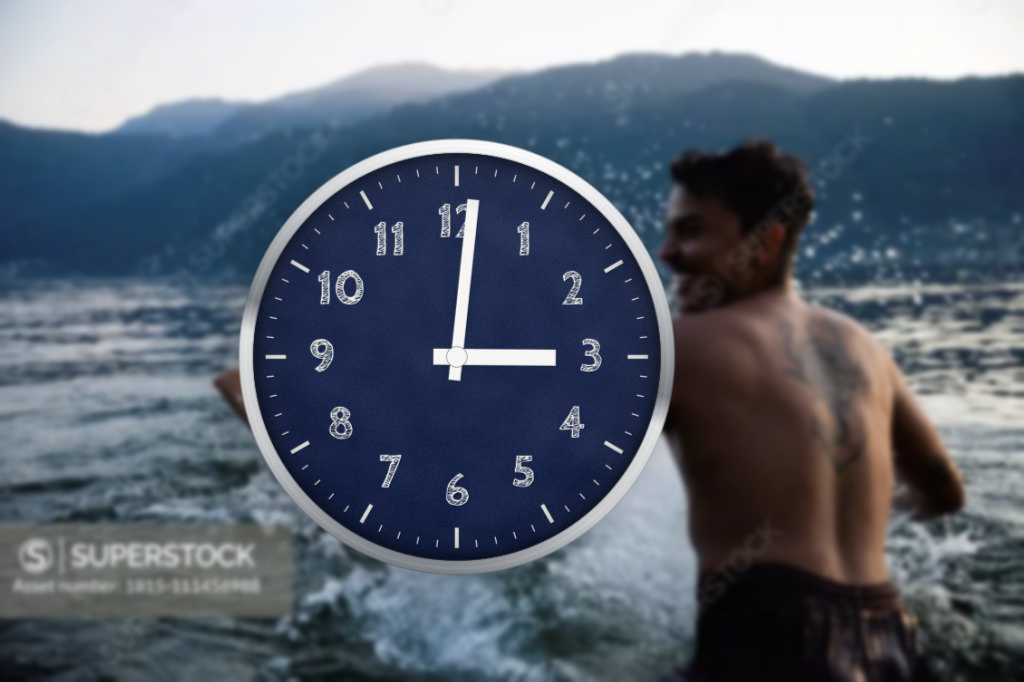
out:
{"hour": 3, "minute": 1}
